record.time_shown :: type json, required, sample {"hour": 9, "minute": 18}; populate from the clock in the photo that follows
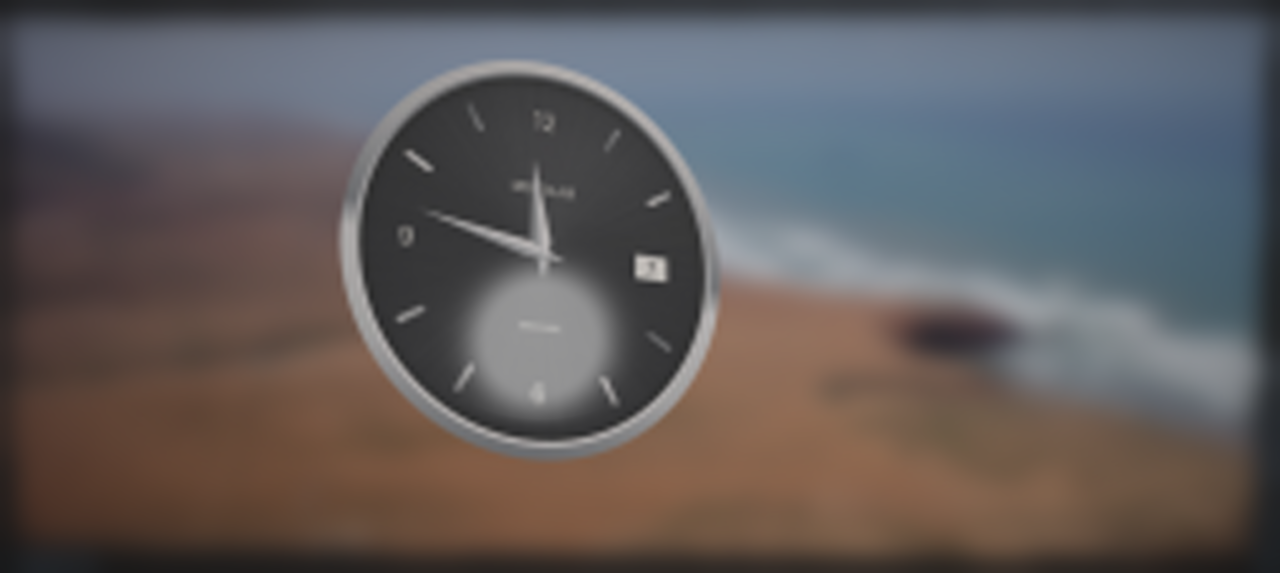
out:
{"hour": 11, "minute": 47}
